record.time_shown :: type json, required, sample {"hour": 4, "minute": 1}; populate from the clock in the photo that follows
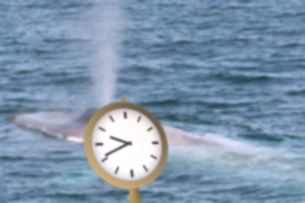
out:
{"hour": 9, "minute": 41}
